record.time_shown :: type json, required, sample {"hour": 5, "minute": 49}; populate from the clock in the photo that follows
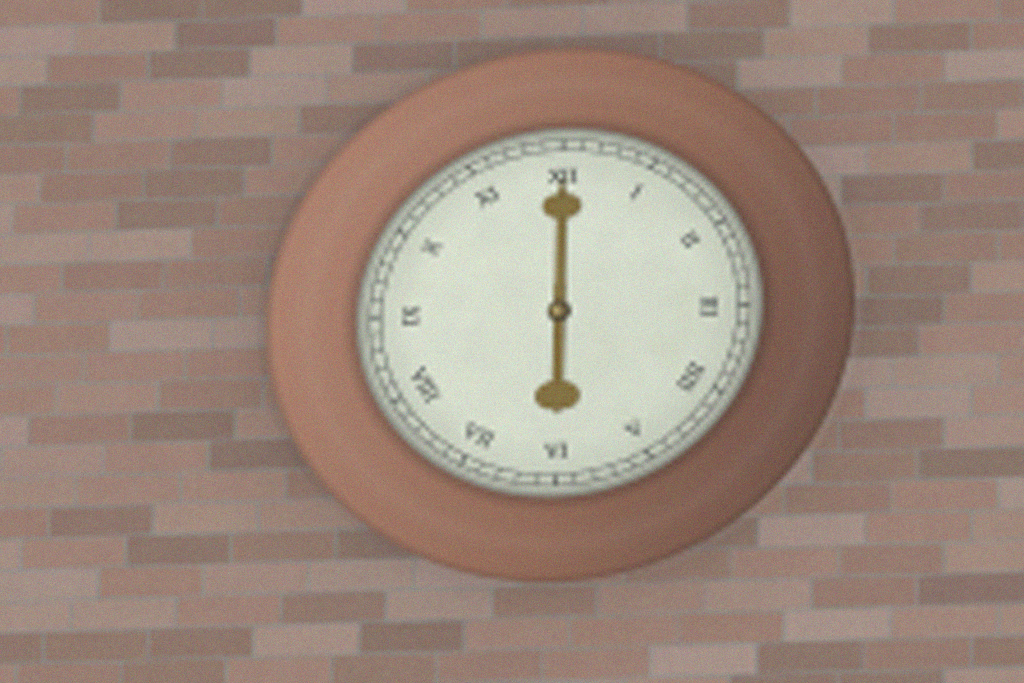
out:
{"hour": 6, "minute": 0}
